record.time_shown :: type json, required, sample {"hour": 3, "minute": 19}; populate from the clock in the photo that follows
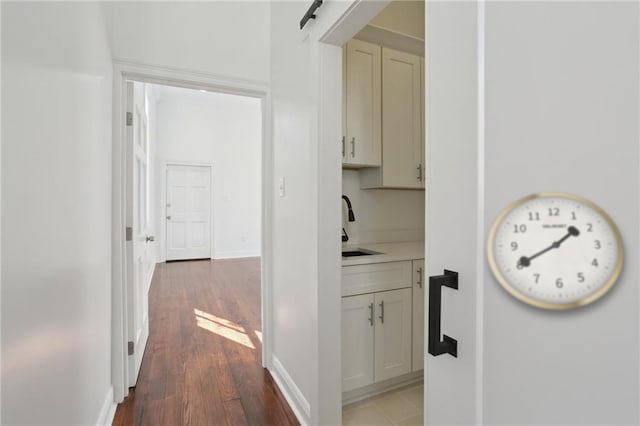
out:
{"hour": 1, "minute": 40}
